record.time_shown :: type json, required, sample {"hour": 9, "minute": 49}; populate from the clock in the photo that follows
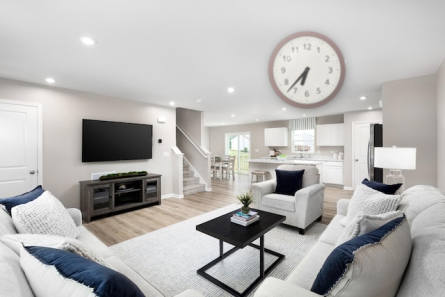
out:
{"hour": 6, "minute": 37}
